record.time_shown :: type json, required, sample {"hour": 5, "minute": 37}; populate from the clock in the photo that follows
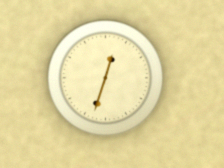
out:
{"hour": 12, "minute": 33}
